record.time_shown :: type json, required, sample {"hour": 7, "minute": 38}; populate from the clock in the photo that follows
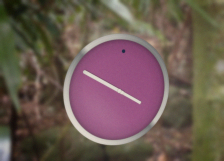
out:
{"hour": 3, "minute": 49}
